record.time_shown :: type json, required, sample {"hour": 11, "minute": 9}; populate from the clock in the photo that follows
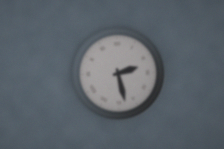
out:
{"hour": 2, "minute": 28}
